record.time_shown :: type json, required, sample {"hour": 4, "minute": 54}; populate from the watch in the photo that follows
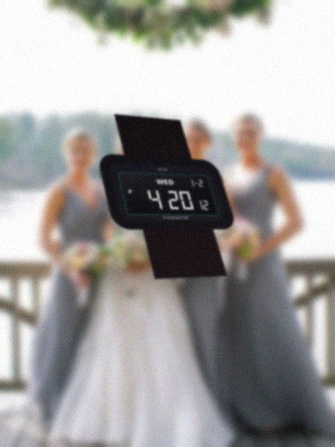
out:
{"hour": 4, "minute": 20}
